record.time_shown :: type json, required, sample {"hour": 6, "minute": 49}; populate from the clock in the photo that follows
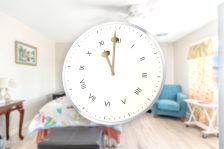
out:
{"hour": 10, "minute": 59}
